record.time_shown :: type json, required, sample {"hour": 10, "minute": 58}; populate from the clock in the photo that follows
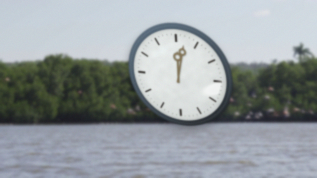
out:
{"hour": 12, "minute": 2}
